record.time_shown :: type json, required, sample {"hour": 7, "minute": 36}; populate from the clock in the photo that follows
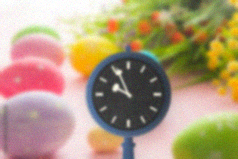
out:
{"hour": 9, "minute": 56}
